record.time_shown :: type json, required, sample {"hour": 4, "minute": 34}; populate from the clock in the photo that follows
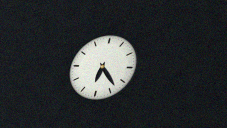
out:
{"hour": 6, "minute": 23}
